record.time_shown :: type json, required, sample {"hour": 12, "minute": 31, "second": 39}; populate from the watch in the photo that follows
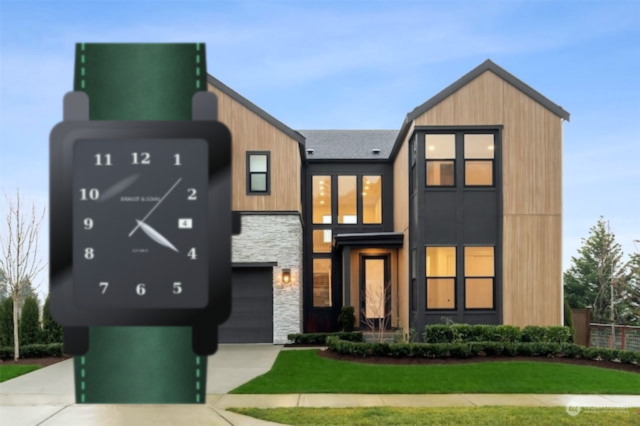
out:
{"hour": 4, "minute": 21, "second": 7}
